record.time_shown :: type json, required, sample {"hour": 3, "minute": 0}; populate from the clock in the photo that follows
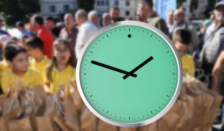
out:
{"hour": 1, "minute": 48}
